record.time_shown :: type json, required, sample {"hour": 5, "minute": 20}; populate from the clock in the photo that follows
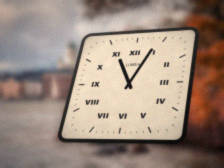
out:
{"hour": 11, "minute": 4}
